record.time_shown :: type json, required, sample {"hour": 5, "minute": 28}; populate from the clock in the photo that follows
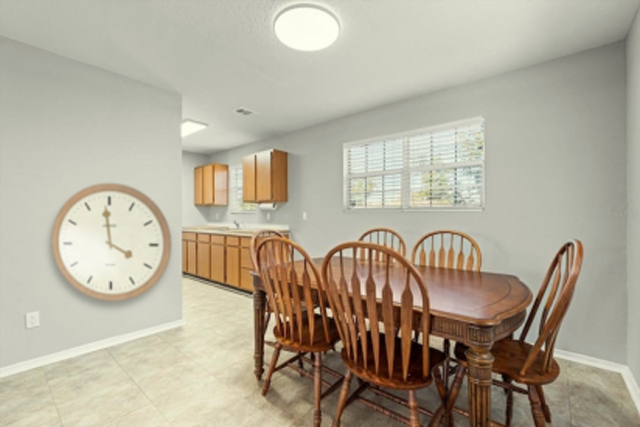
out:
{"hour": 3, "minute": 59}
